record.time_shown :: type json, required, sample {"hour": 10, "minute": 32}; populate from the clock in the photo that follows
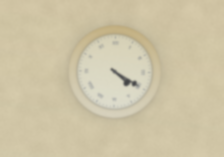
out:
{"hour": 4, "minute": 20}
